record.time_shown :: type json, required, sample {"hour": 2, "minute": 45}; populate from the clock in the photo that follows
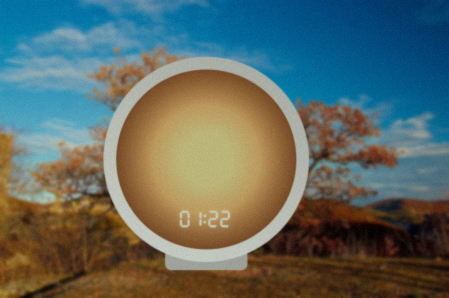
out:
{"hour": 1, "minute": 22}
